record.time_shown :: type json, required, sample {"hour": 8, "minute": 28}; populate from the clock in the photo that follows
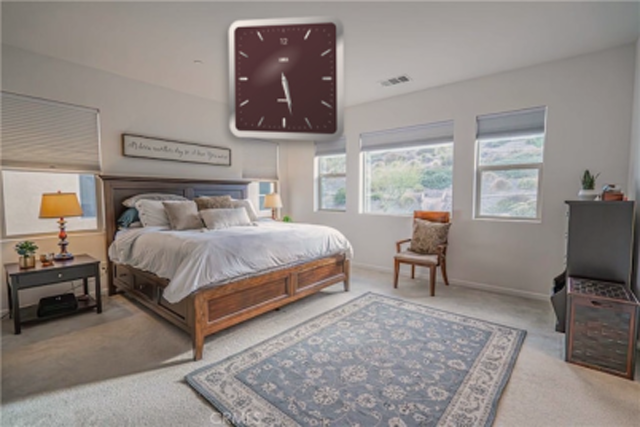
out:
{"hour": 5, "minute": 28}
